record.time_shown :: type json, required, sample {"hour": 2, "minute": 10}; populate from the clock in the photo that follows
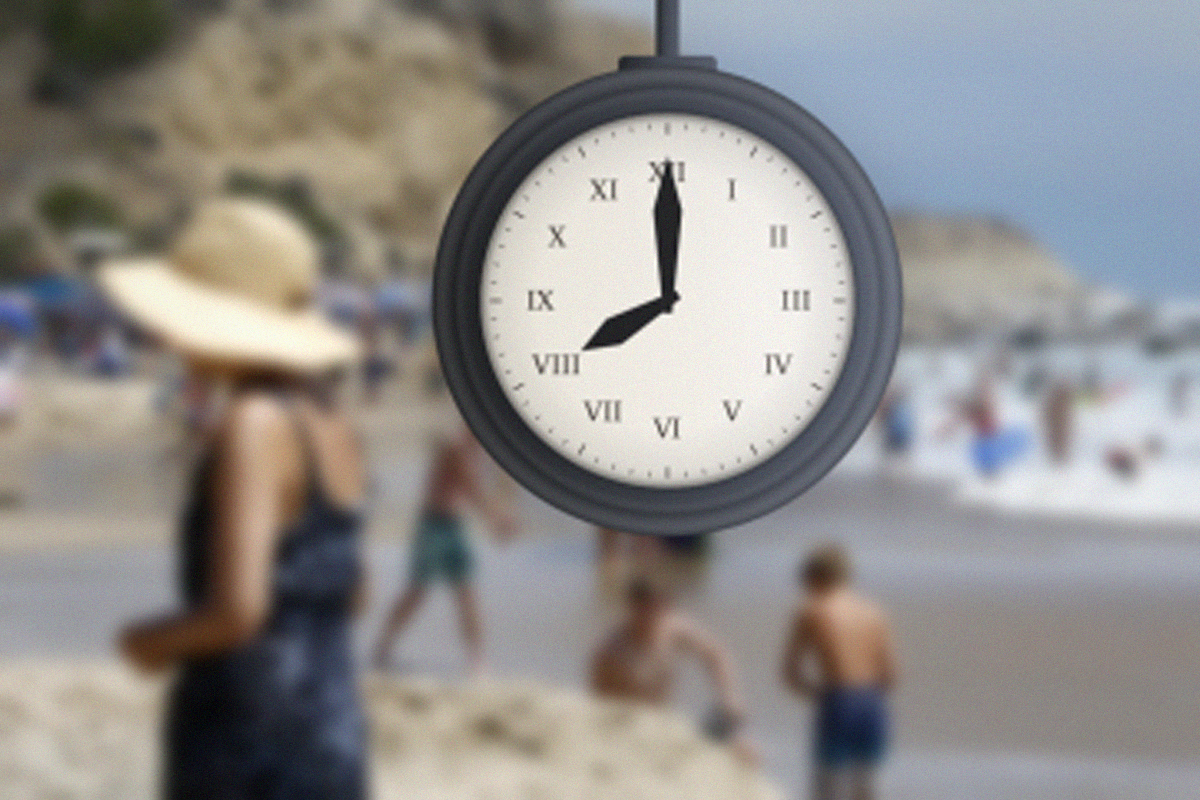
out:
{"hour": 8, "minute": 0}
